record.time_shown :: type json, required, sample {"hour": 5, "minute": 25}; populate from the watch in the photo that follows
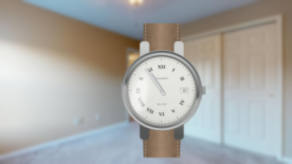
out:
{"hour": 10, "minute": 54}
